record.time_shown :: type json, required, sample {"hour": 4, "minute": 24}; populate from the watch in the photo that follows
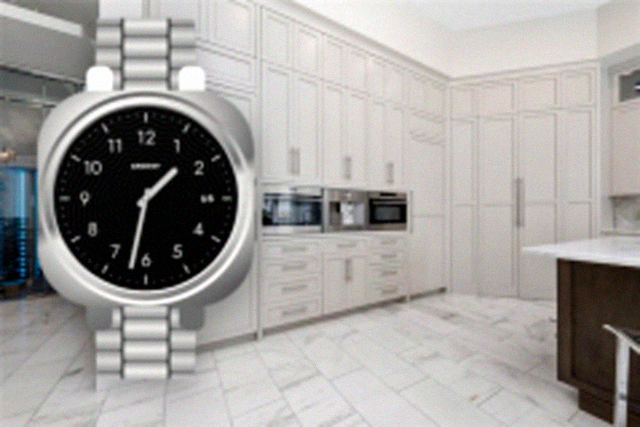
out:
{"hour": 1, "minute": 32}
